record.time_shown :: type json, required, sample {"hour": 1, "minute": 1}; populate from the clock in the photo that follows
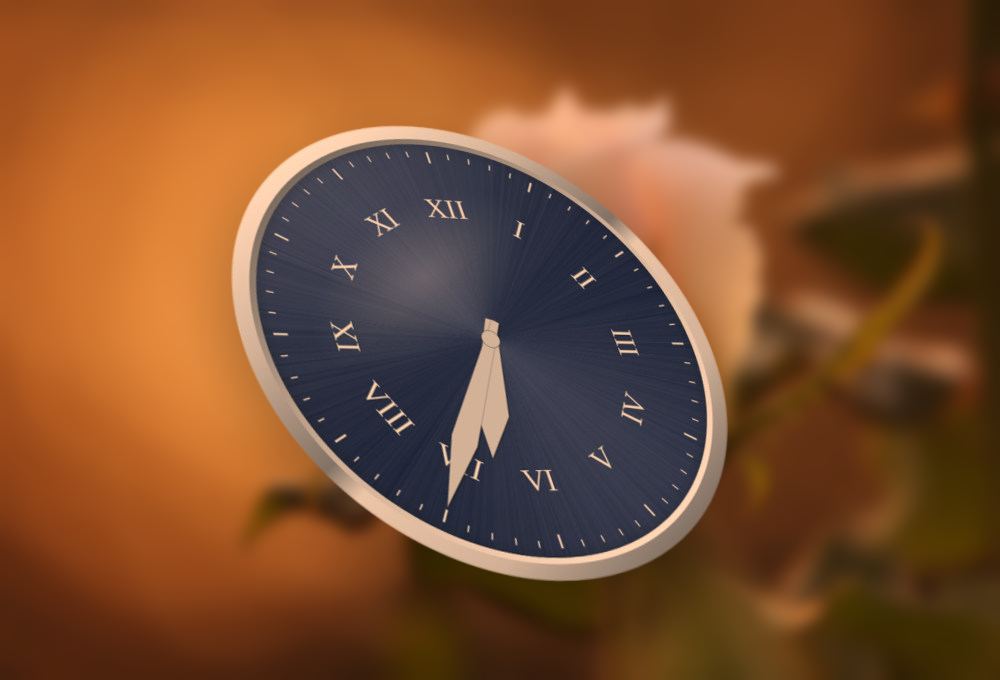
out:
{"hour": 6, "minute": 35}
